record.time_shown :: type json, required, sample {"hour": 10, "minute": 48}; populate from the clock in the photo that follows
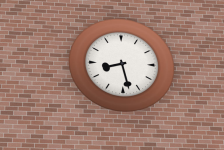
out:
{"hour": 8, "minute": 28}
